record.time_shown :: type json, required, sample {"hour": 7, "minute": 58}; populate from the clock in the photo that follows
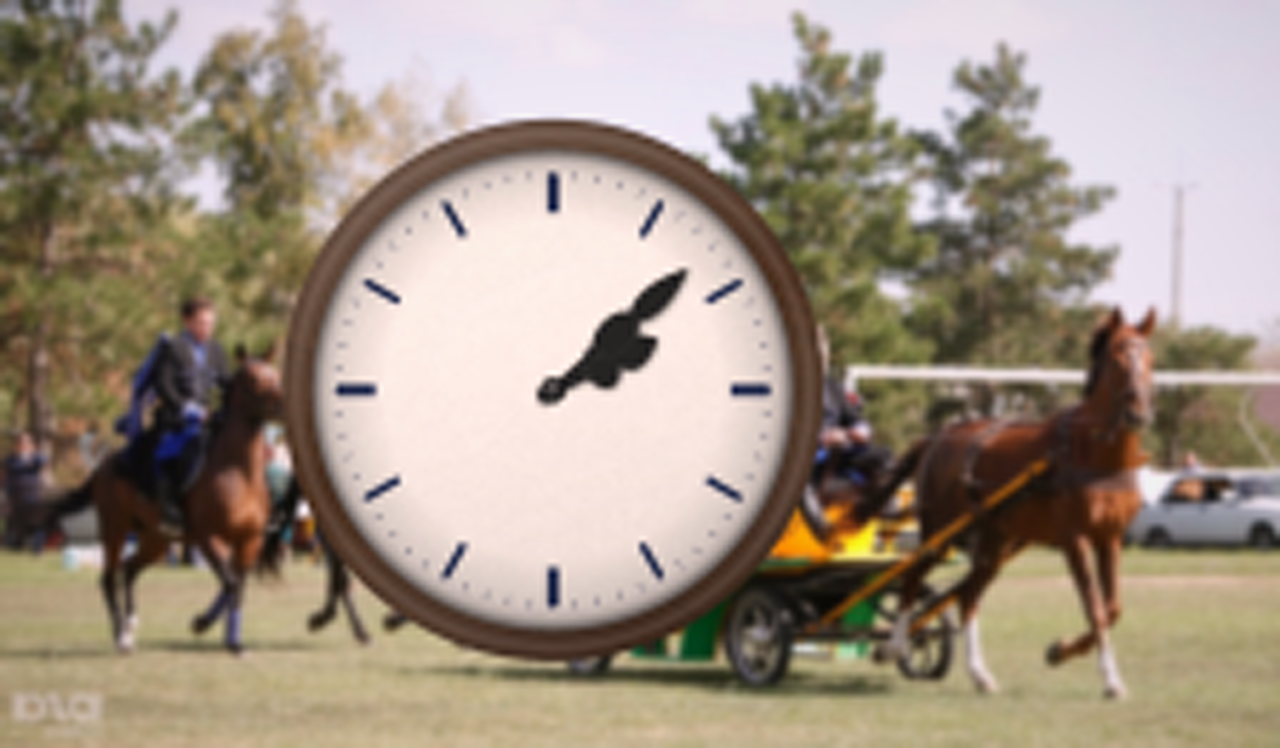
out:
{"hour": 2, "minute": 8}
